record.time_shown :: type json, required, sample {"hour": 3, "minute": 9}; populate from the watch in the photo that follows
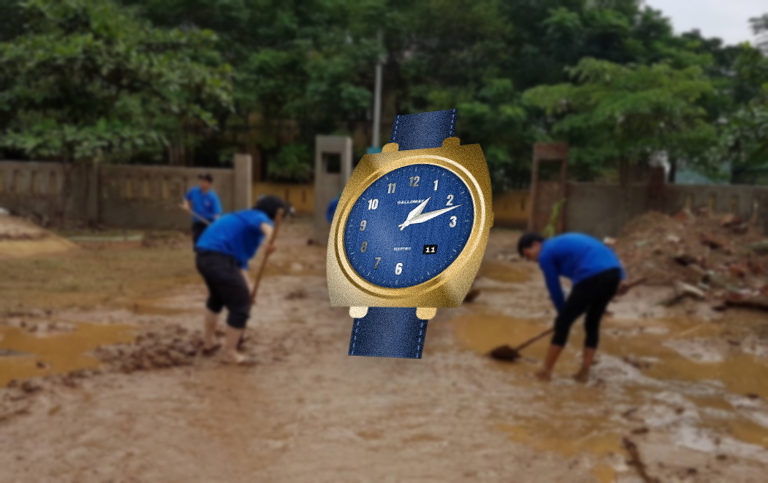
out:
{"hour": 1, "minute": 12}
